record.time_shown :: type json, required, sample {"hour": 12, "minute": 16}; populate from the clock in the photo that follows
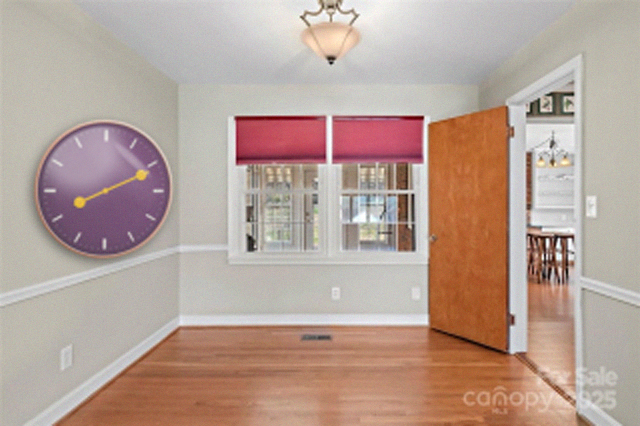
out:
{"hour": 8, "minute": 11}
